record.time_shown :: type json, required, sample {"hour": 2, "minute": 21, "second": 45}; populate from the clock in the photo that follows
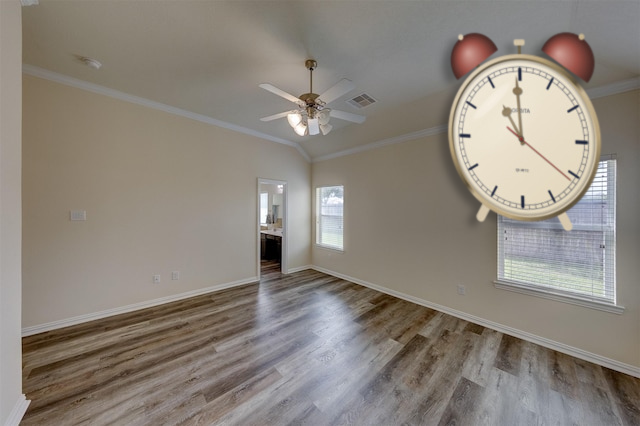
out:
{"hour": 10, "minute": 59, "second": 21}
